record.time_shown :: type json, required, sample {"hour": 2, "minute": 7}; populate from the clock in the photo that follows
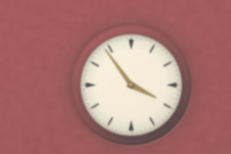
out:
{"hour": 3, "minute": 54}
